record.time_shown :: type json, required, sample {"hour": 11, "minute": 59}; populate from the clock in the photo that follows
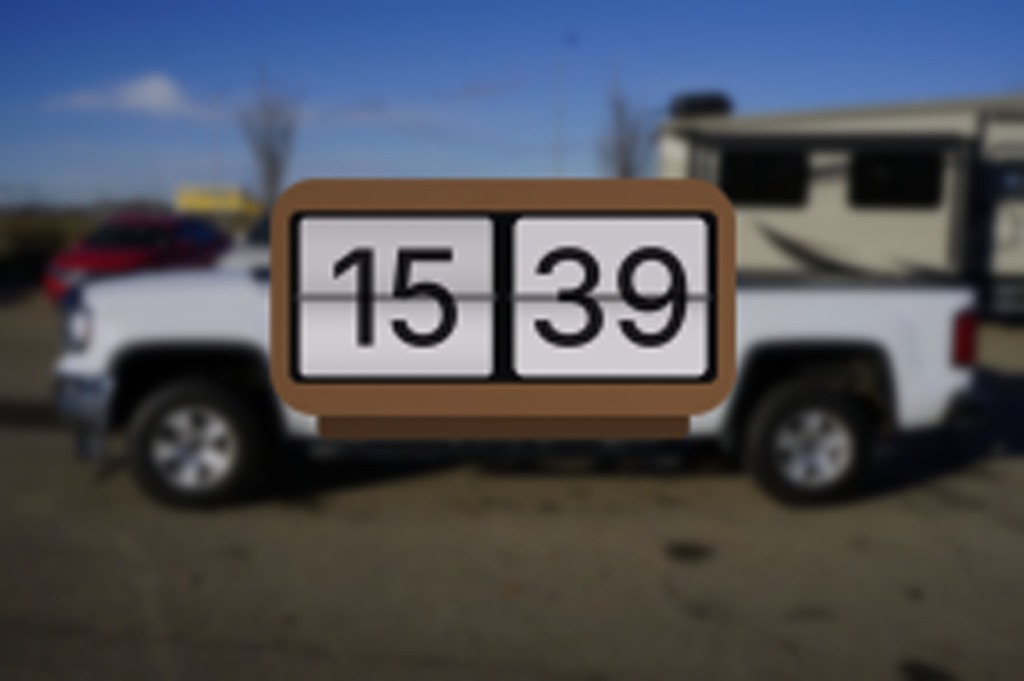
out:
{"hour": 15, "minute": 39}
